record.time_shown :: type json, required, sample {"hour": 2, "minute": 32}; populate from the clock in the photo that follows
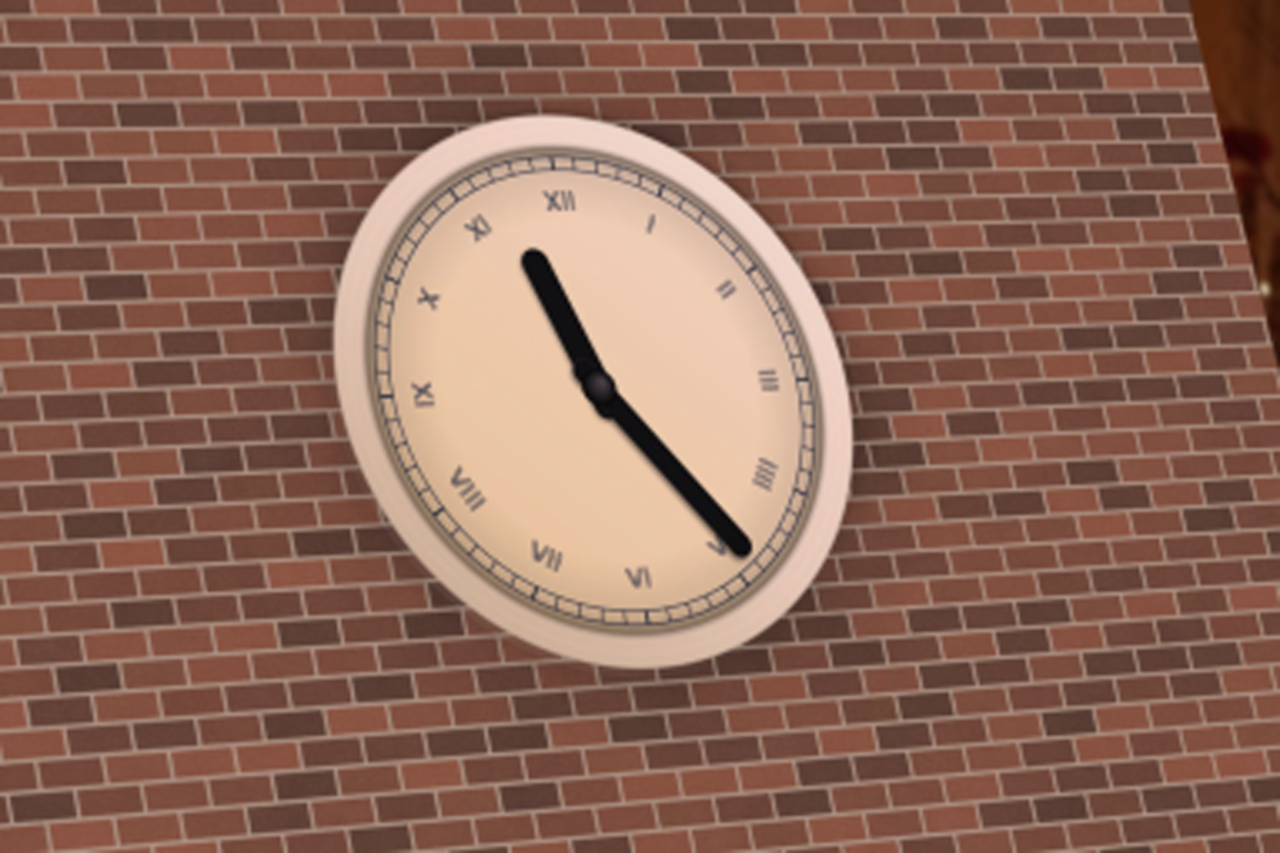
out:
{"hour": 11, "minute": 24}
